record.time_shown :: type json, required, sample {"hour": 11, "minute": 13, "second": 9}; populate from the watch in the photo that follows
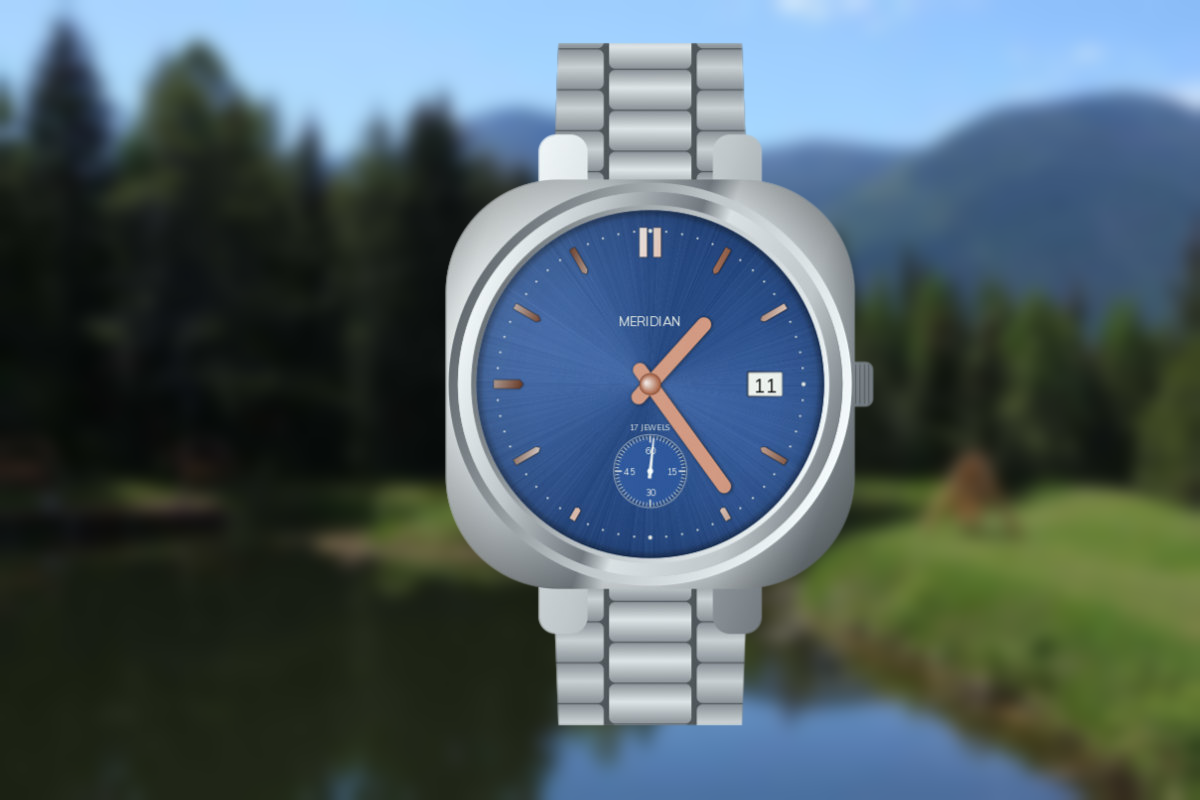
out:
{"hour": 1, "minute": 24, "second": 1}
